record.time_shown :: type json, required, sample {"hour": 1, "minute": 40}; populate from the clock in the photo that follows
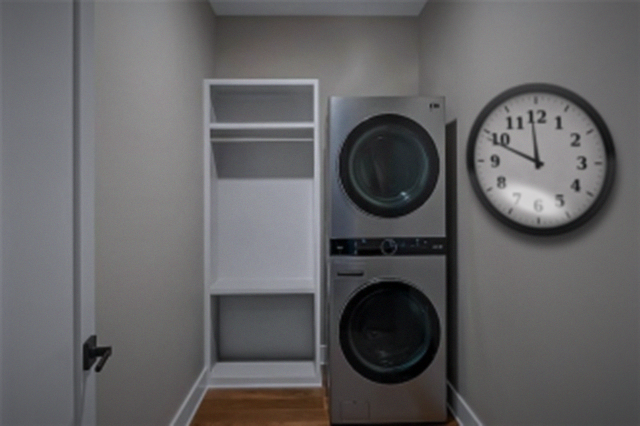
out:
{"hour": 11, "minute": 49}
